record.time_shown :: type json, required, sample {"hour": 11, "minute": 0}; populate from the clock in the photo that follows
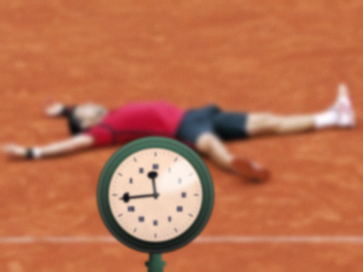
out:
{"hour": 11, "minute": 44}
